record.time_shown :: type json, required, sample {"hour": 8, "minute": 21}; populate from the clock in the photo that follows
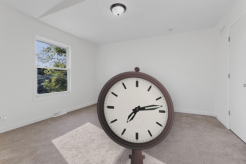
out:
{"hour": 7, "minute": 13}
